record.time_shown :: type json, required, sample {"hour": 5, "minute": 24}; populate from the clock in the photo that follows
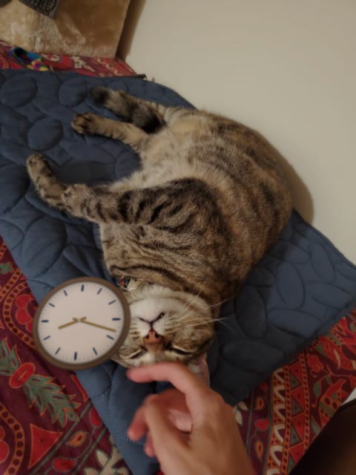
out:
{"hour": 8, "minute": 18}
